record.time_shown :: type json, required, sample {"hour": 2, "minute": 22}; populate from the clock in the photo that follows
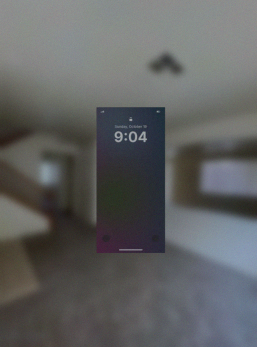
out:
{"hour": 9, "minute": 4}
